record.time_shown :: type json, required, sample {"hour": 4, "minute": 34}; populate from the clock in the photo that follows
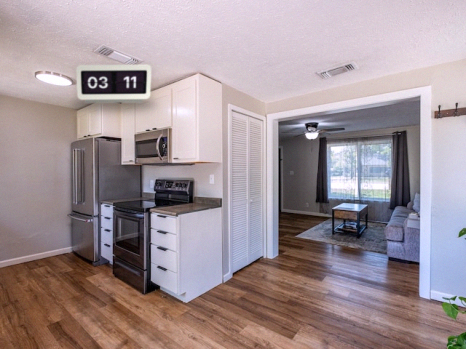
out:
{"hour": 3, "minute": 11}
